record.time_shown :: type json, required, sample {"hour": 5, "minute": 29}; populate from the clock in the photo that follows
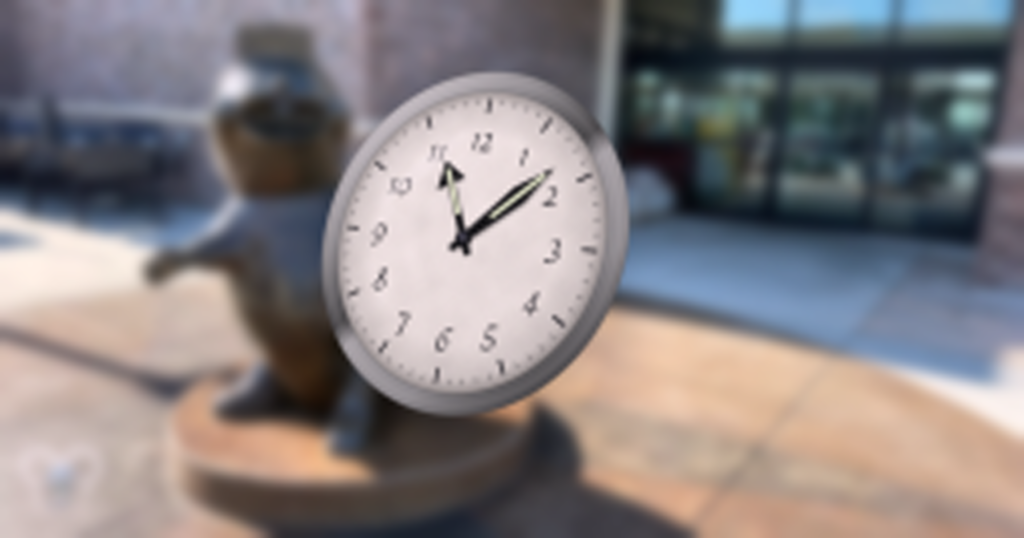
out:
{"hour": 11, "minute": 8}
